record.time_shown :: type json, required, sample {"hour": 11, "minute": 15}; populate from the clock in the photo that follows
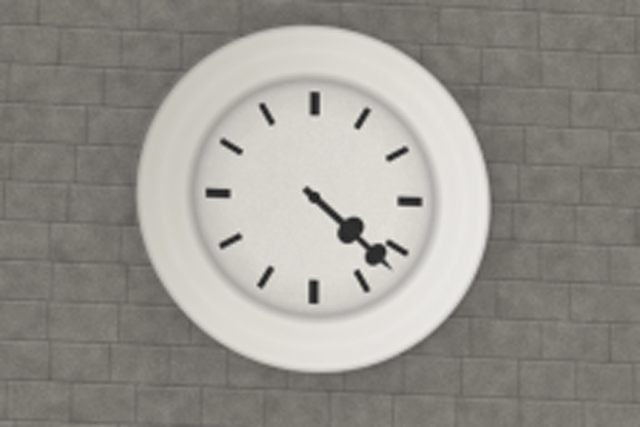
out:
{"hour": 4, "minute": 22}
